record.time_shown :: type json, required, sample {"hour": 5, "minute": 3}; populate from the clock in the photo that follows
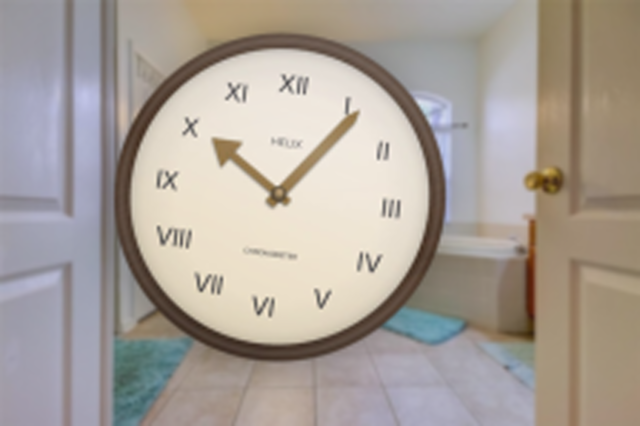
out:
{"hour": 10, "minute": 6}
